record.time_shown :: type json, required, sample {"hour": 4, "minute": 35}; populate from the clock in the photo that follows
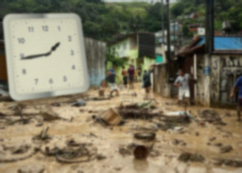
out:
{"hour": 1, "minute": 44}
